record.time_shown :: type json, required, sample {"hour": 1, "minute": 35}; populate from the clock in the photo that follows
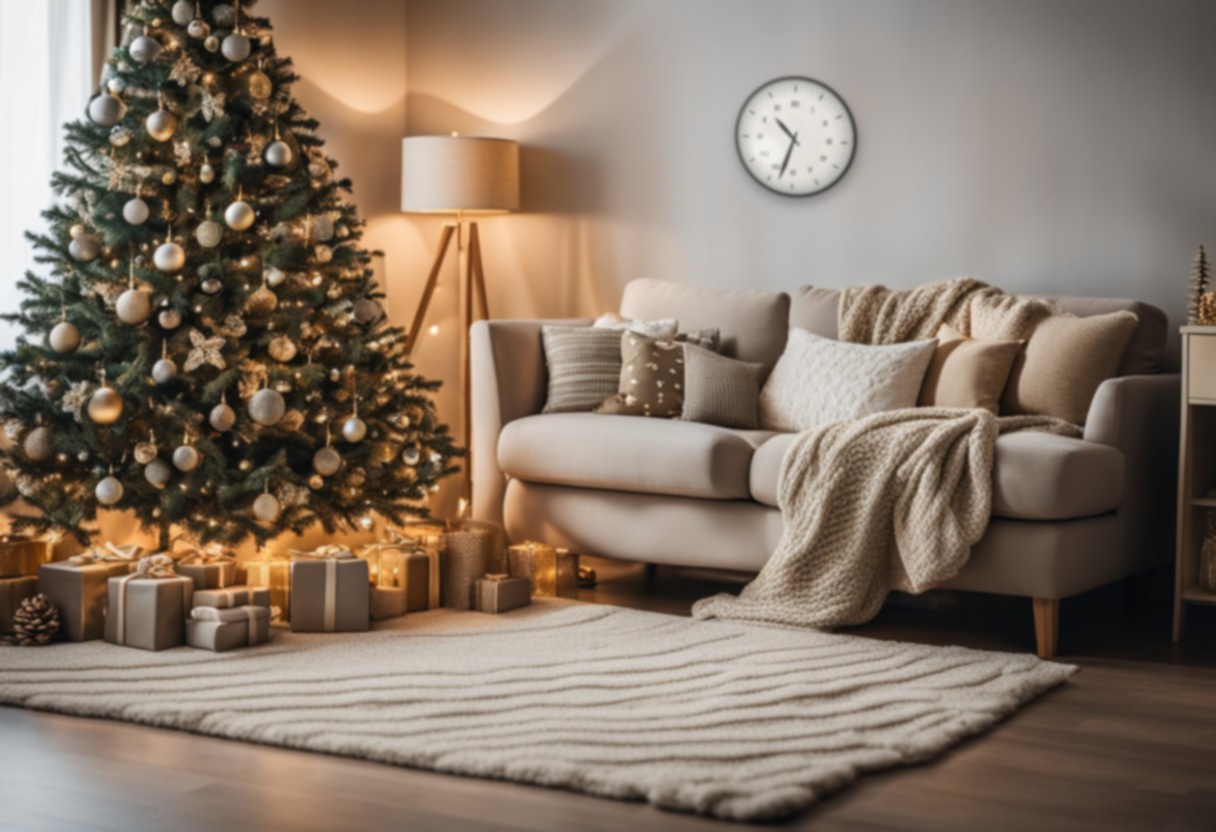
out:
{"hour": 10, "minute": 33}
